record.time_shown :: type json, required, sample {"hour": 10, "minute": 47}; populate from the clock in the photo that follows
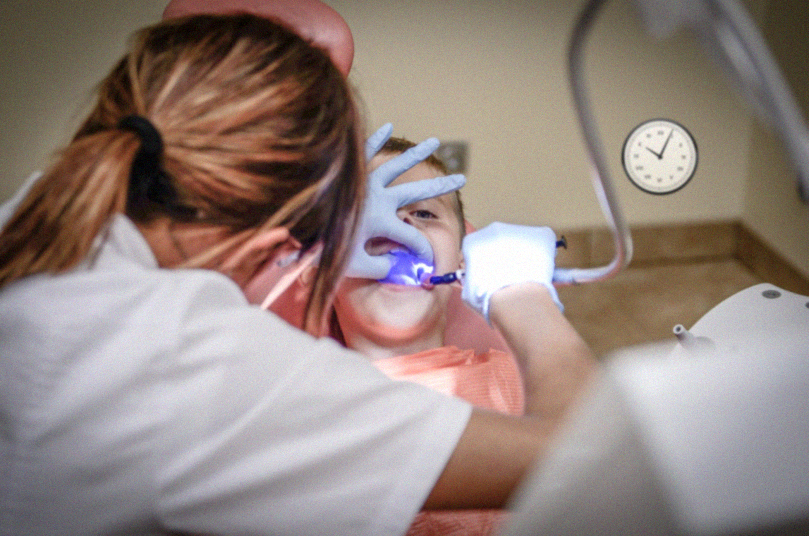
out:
{"hour": 10, "minute": 4}
